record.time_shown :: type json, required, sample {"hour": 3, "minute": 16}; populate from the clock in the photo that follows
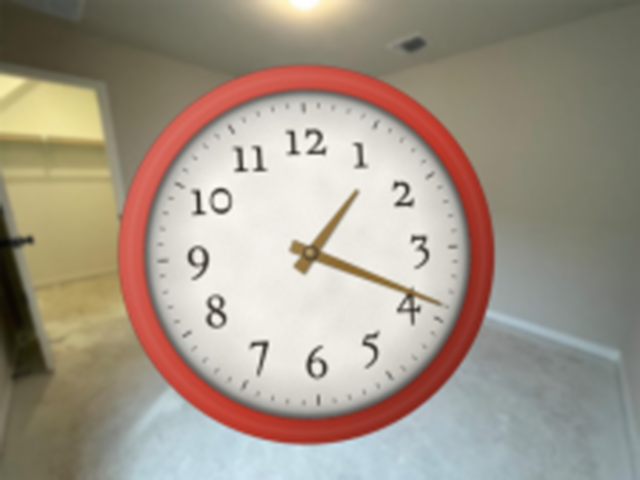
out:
{"hour": 1, "minute": 19}
